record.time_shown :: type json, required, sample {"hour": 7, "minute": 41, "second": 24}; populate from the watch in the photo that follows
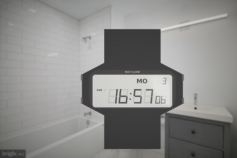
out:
{"hour": 16, "minute": 57, "second": 6}
